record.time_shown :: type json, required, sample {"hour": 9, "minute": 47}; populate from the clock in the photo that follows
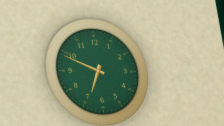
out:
{"hour": 6, "minute": 49}
